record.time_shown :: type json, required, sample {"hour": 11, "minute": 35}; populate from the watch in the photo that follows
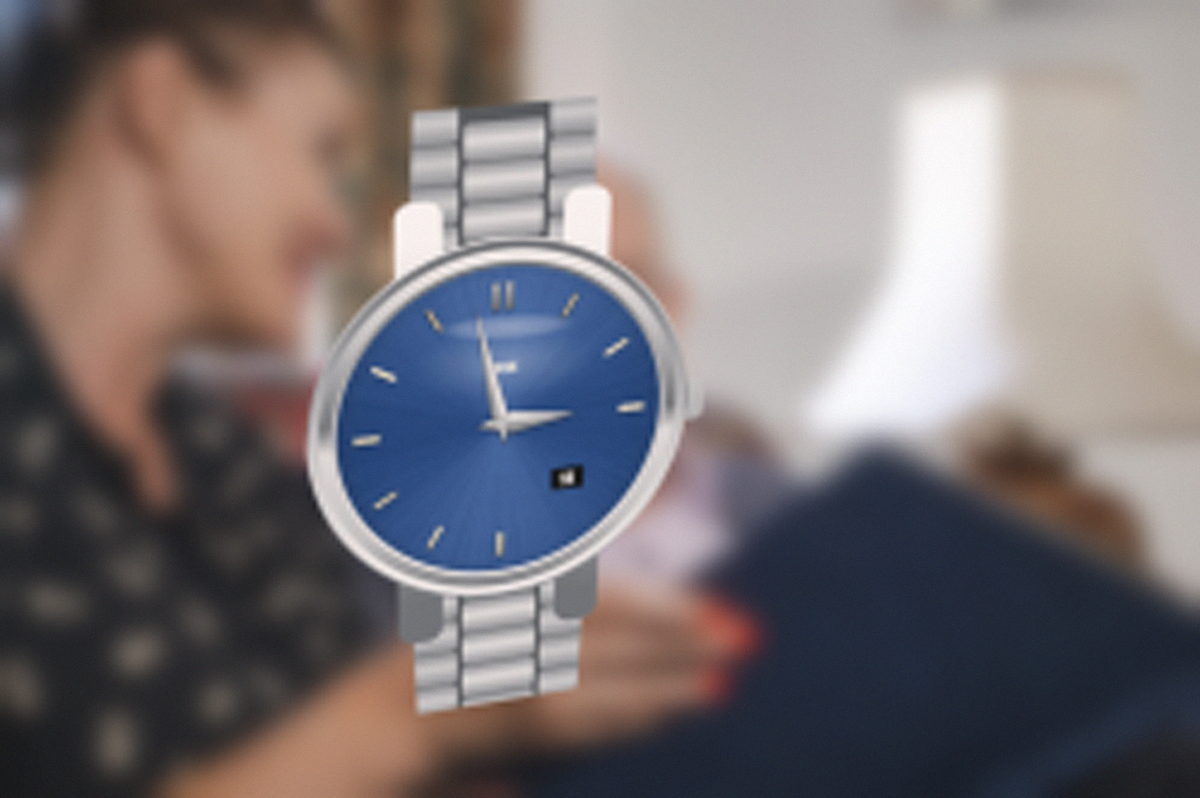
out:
{"hour": 2, "minute": 58}
